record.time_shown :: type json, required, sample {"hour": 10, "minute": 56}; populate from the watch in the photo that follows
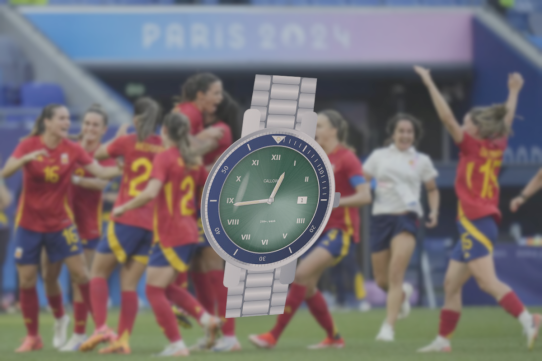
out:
{"hour": 12, "minute": 44}
